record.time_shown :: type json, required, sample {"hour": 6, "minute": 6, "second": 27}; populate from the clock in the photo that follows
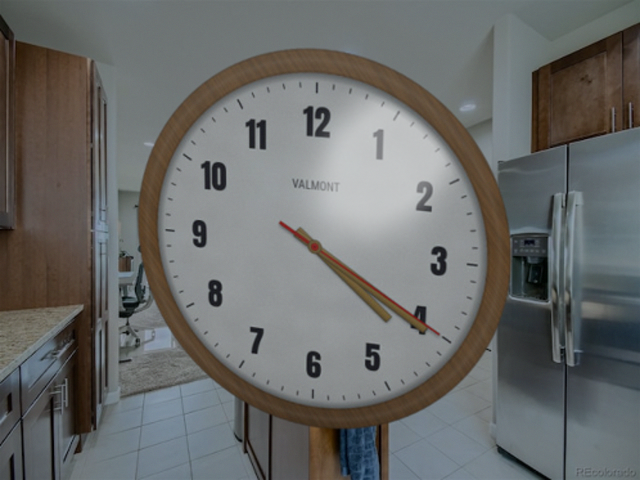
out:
{"hour": 4, "minute": 20, "second": 20}
